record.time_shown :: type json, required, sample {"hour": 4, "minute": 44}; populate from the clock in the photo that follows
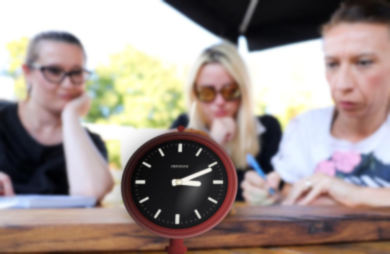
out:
{"hour": 3, "minute": 11}
